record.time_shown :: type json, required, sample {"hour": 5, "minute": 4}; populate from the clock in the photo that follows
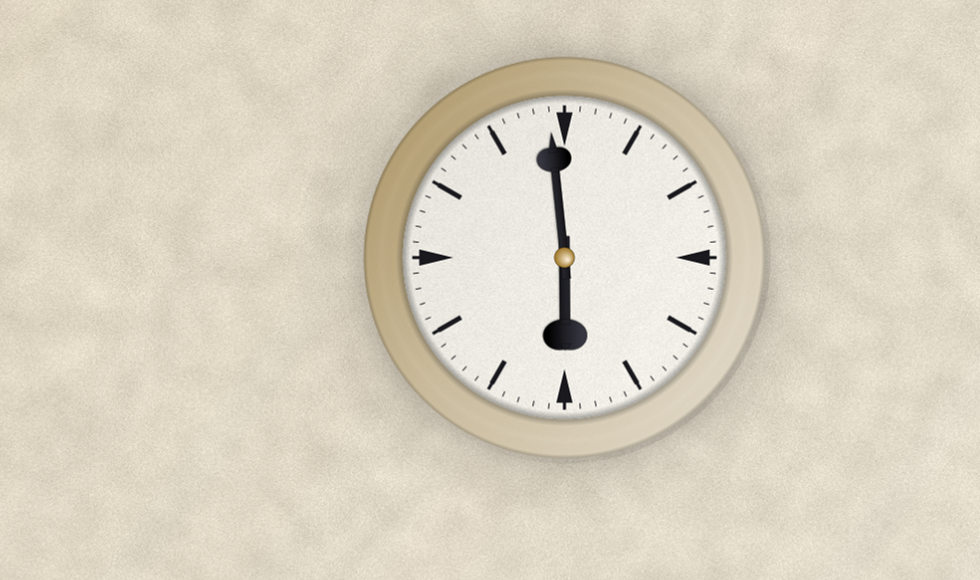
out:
{"hour": 5, "minute": 59}
